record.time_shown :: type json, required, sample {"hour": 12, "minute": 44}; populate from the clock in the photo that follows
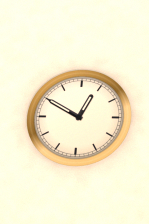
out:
{"hour": 12, "minute": 50}
